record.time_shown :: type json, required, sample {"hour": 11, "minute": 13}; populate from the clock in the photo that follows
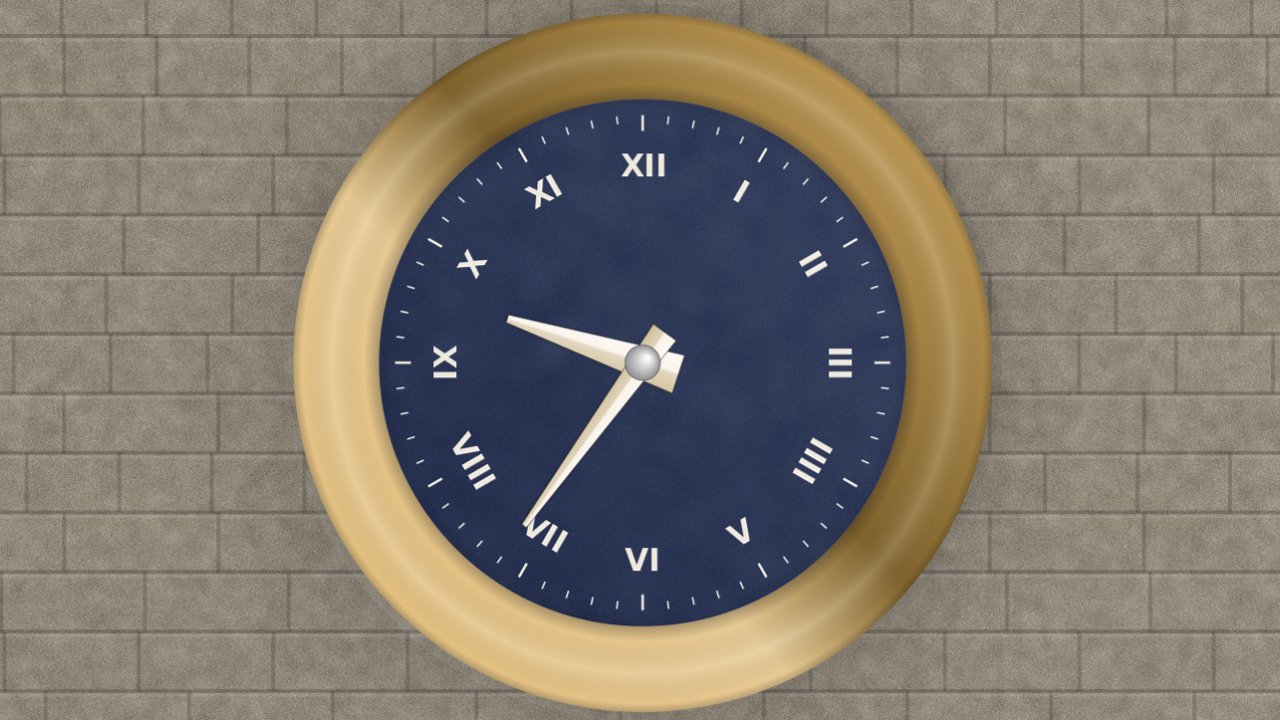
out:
{"hour": 9, "minute": 36}
